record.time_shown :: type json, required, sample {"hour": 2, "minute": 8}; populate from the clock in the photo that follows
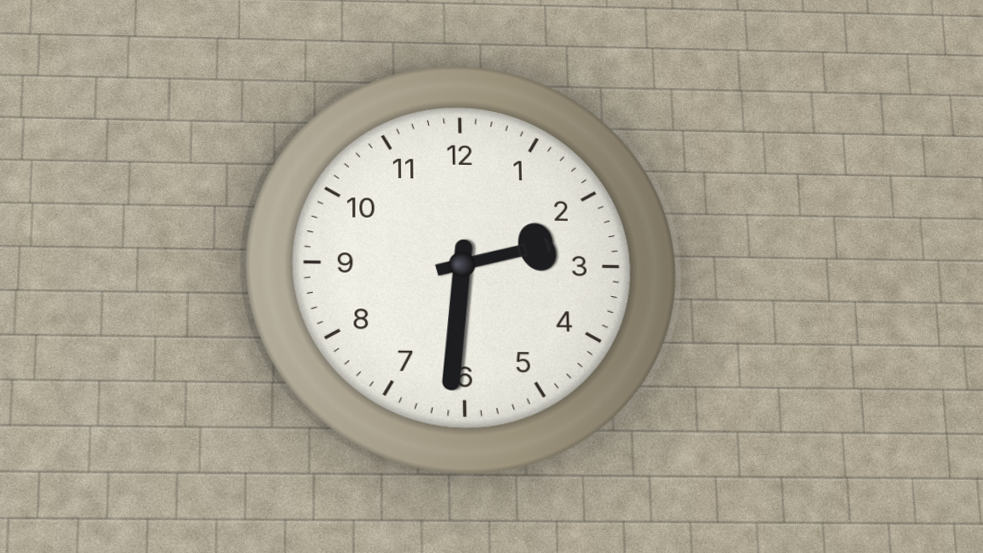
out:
{"hour": 2, "minute": 31}
